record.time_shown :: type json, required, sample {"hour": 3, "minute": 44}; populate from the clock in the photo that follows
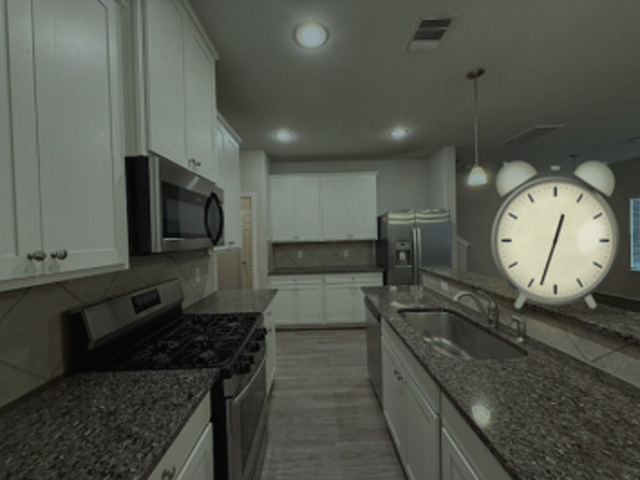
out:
{"hour": 12, "minute": 33}
